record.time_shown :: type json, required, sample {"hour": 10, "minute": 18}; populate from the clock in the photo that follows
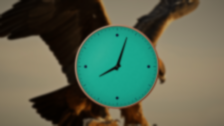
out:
{"hour": 8, "minute": 3}
